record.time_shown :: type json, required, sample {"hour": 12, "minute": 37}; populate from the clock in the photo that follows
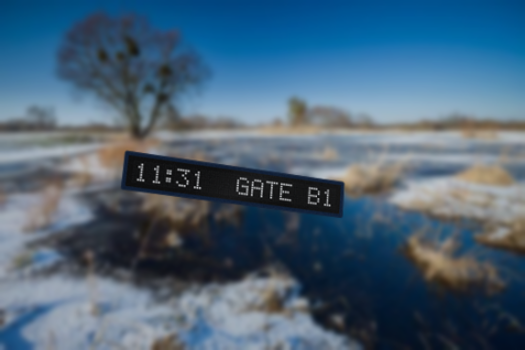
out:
{"hour": 11, "minute": 31}
